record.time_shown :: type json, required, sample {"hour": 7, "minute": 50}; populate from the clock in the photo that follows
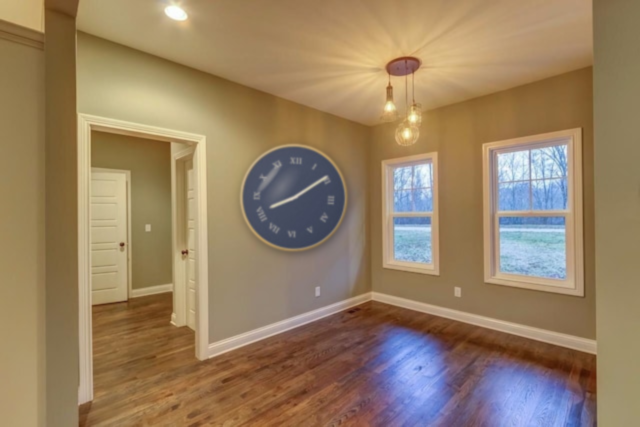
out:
{"hour": 8, "minute": 9}
